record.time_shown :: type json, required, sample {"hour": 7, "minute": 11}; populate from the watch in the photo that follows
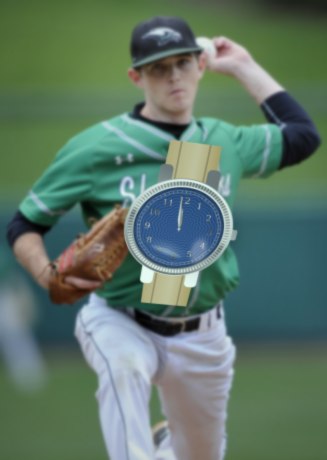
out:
{"hour": 11, "minute": 59}
